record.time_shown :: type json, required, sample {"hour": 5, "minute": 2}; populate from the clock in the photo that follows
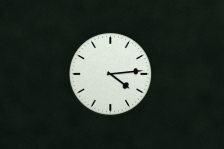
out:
{"hour": 4, "minute": 14}
